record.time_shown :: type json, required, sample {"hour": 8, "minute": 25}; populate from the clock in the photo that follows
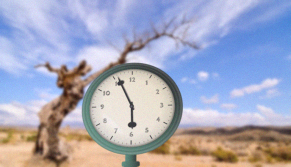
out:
{"hour": 5, "minute": 56}
